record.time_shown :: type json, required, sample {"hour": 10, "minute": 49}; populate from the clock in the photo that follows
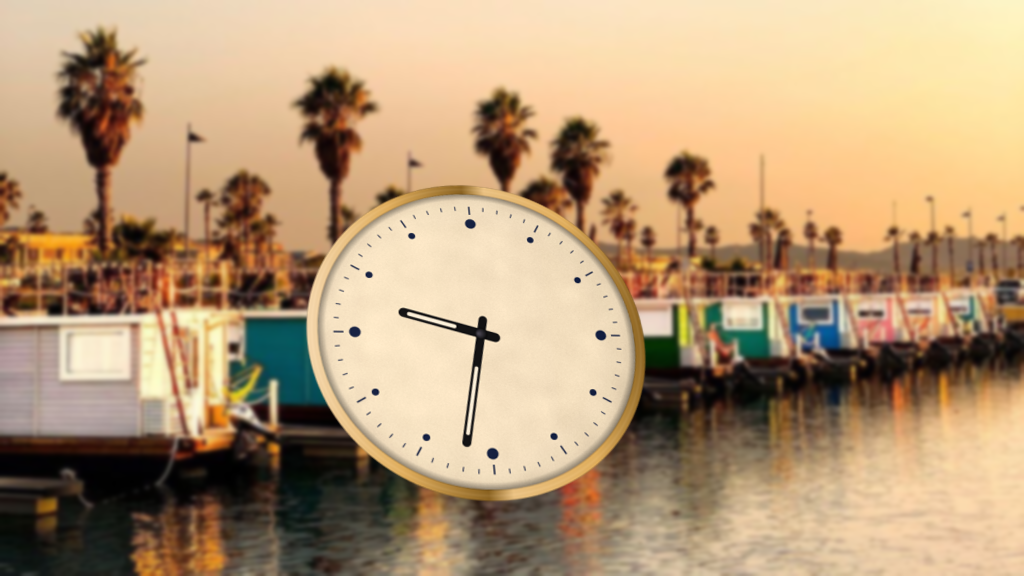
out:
{"hour": 9, "minute": 32}
